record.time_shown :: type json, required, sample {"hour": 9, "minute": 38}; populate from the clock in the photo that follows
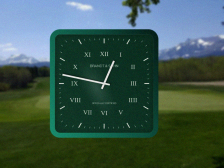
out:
{"hour": 12, "minute": 47}
